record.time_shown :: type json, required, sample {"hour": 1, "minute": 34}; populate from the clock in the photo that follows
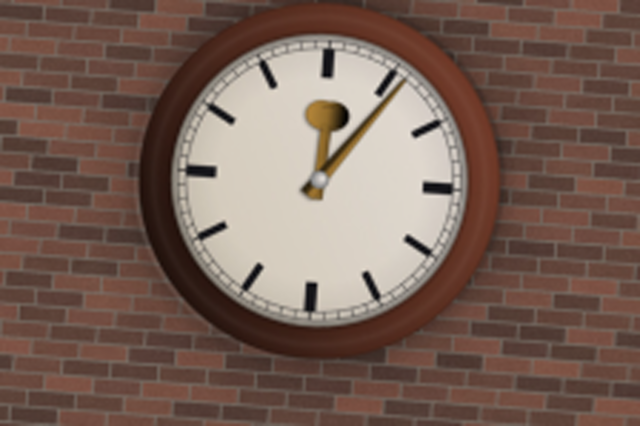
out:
{"hour": 12, "minute": 6}
